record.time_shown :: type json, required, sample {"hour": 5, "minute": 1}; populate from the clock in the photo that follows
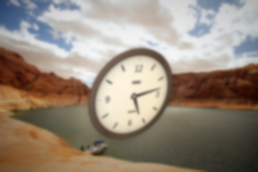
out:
{"hour": 5, "minute": 13}
